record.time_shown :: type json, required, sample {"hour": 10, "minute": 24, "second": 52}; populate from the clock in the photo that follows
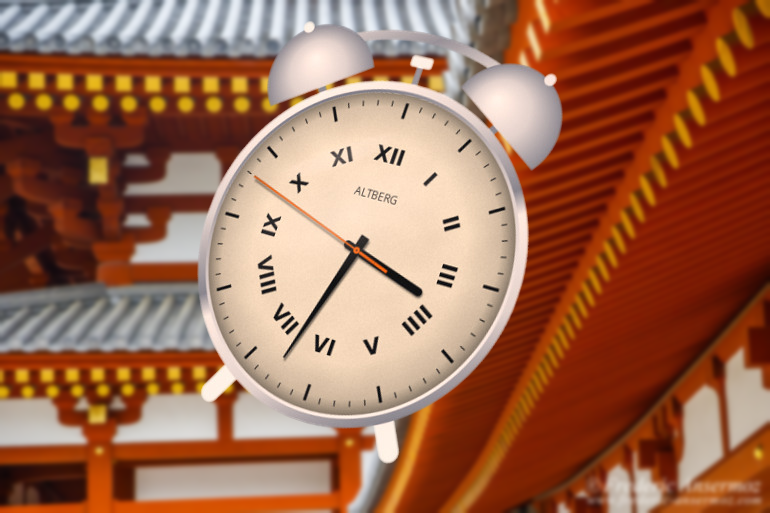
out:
{"hour": 3, "minute": 32, "second": 48}
